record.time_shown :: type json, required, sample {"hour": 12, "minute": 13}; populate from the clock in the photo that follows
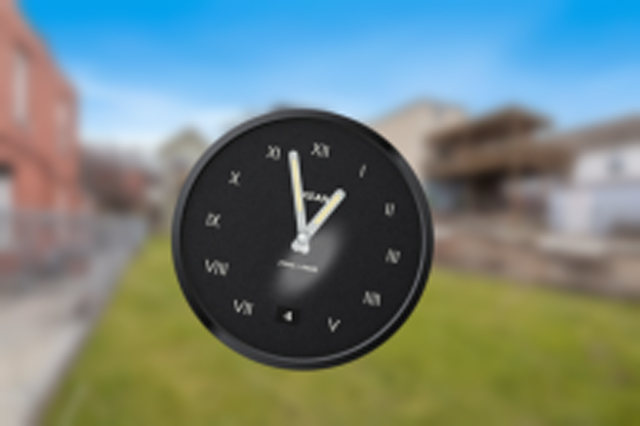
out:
{"hour": 12, "minute": 57}
